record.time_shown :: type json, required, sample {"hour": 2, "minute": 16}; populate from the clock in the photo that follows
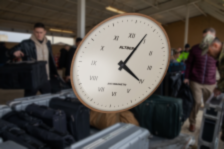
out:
{"hour": 4, "minute": 4}
